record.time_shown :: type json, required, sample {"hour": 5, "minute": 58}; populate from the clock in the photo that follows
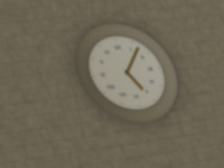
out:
{"hour": 5, "minute": 7}
